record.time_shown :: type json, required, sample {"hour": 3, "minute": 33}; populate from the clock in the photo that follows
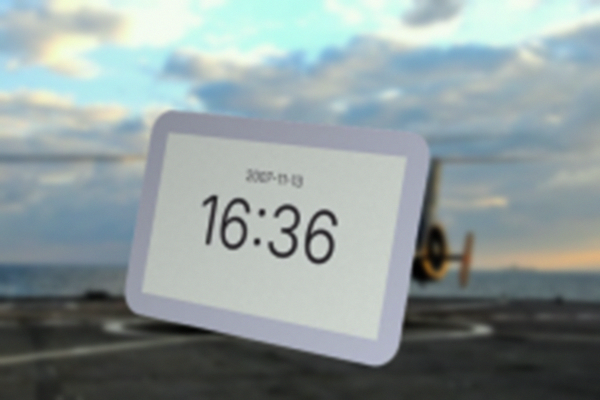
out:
{"hour": 16, "minute": 36}
